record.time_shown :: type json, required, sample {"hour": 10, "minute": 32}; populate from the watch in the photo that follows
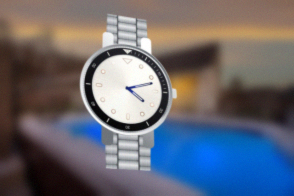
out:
{"hour": 4, "minute": 12}
